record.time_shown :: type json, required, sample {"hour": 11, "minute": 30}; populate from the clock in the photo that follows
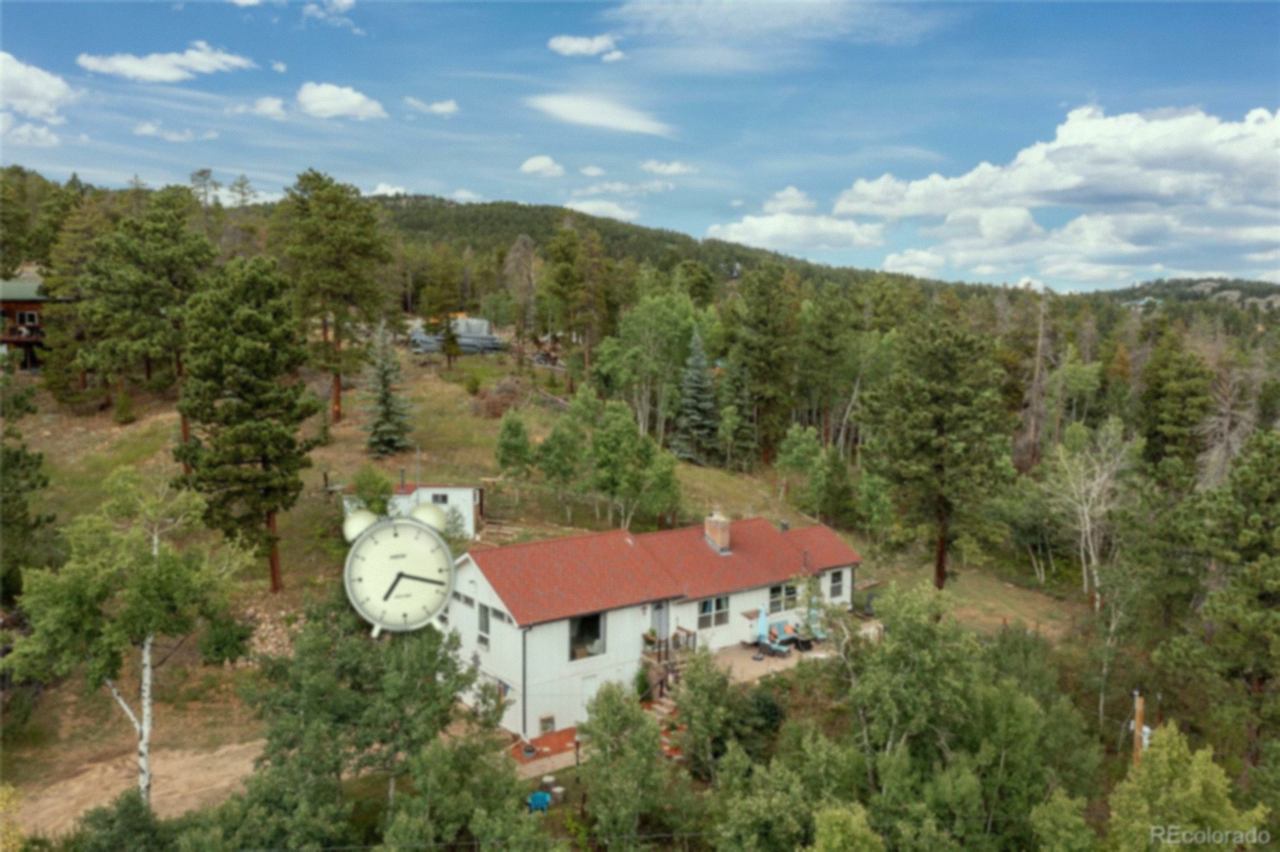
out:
{"hour": 7, "minute": 18}
